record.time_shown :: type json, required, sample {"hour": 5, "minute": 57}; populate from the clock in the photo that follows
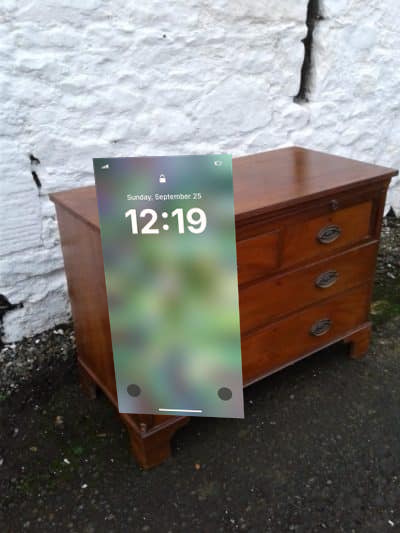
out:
{"hour": 12, "minute": 19}
